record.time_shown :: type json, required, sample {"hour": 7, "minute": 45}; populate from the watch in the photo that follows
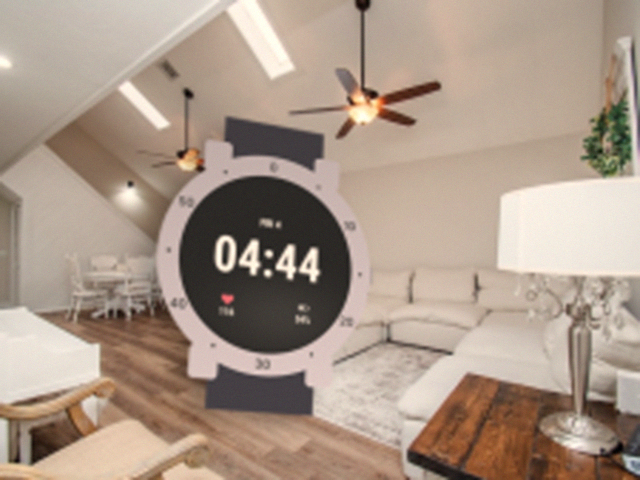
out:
{"hour": 4, "minute": 44}
